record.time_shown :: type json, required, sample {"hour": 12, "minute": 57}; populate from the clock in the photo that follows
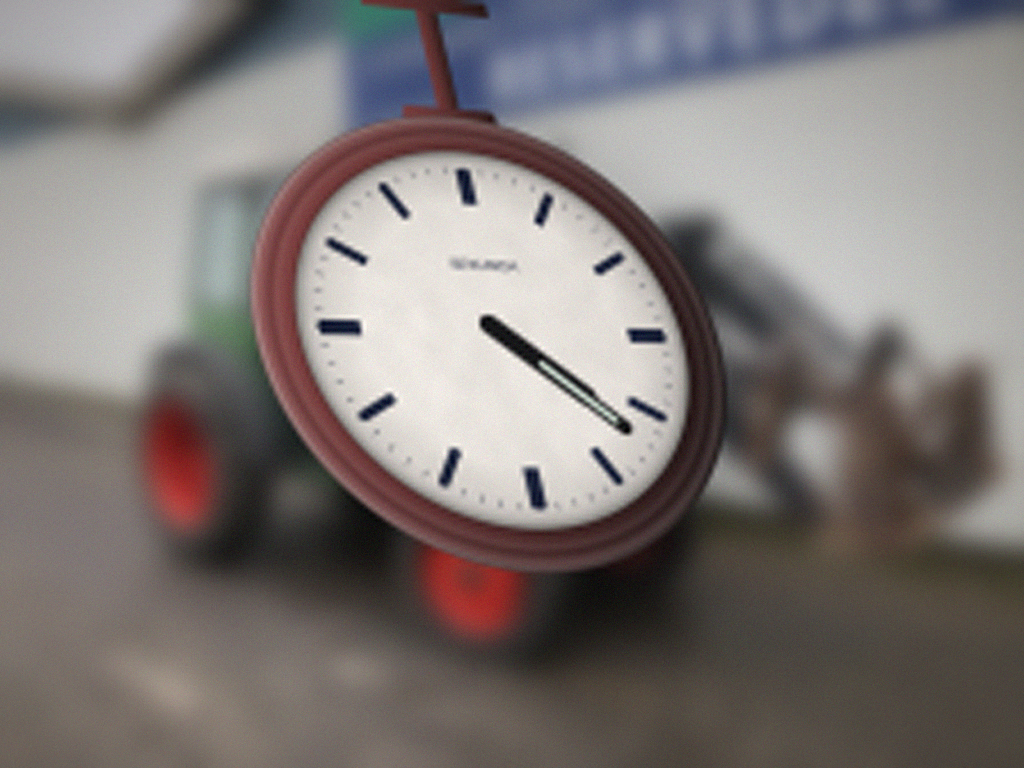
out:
{"hour": 4, "minute": 22}
